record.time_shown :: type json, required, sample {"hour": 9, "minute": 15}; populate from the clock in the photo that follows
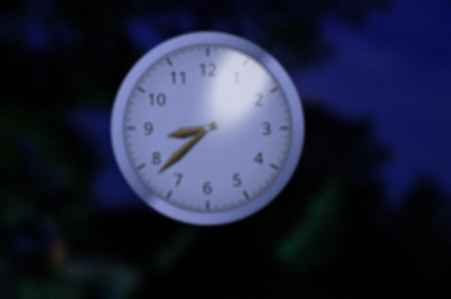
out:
{"hour": 8, "minute": 38}
